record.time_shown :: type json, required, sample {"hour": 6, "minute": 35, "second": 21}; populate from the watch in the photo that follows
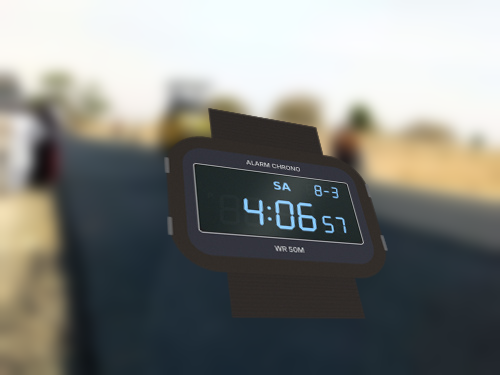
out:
{"hour": 4, "minute": 6, "second": 57}
